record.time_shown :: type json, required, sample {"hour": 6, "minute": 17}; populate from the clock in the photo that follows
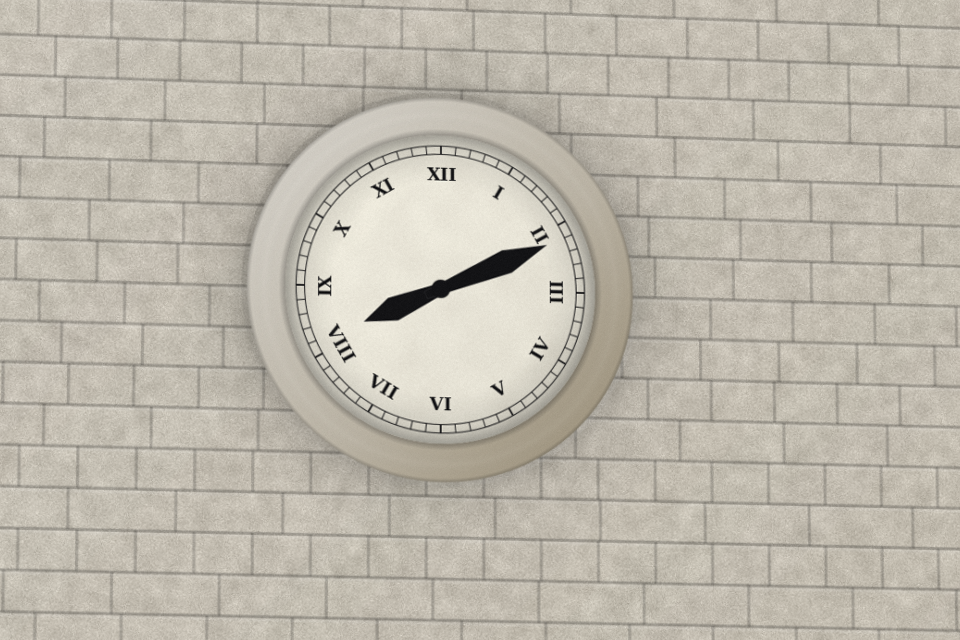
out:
{"hour": 8, "minute": 11}
